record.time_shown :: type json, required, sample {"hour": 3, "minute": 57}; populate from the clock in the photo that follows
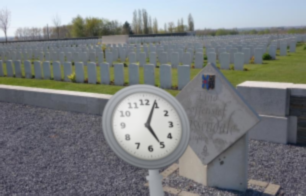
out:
{"hour": 5, "minute": 4}
